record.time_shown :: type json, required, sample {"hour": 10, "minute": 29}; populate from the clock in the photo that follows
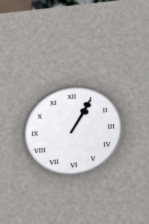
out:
{"hour": 1, "minute": 5}
